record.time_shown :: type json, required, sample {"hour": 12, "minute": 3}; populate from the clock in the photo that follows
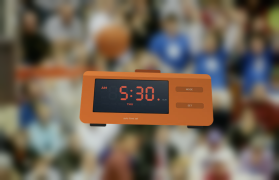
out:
{"hour": 5, "minute": 30}
